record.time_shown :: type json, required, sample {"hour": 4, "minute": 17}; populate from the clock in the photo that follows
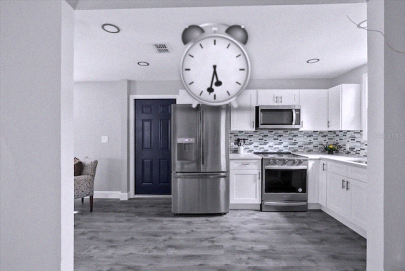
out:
{"hour": 5, "minute": 32}
